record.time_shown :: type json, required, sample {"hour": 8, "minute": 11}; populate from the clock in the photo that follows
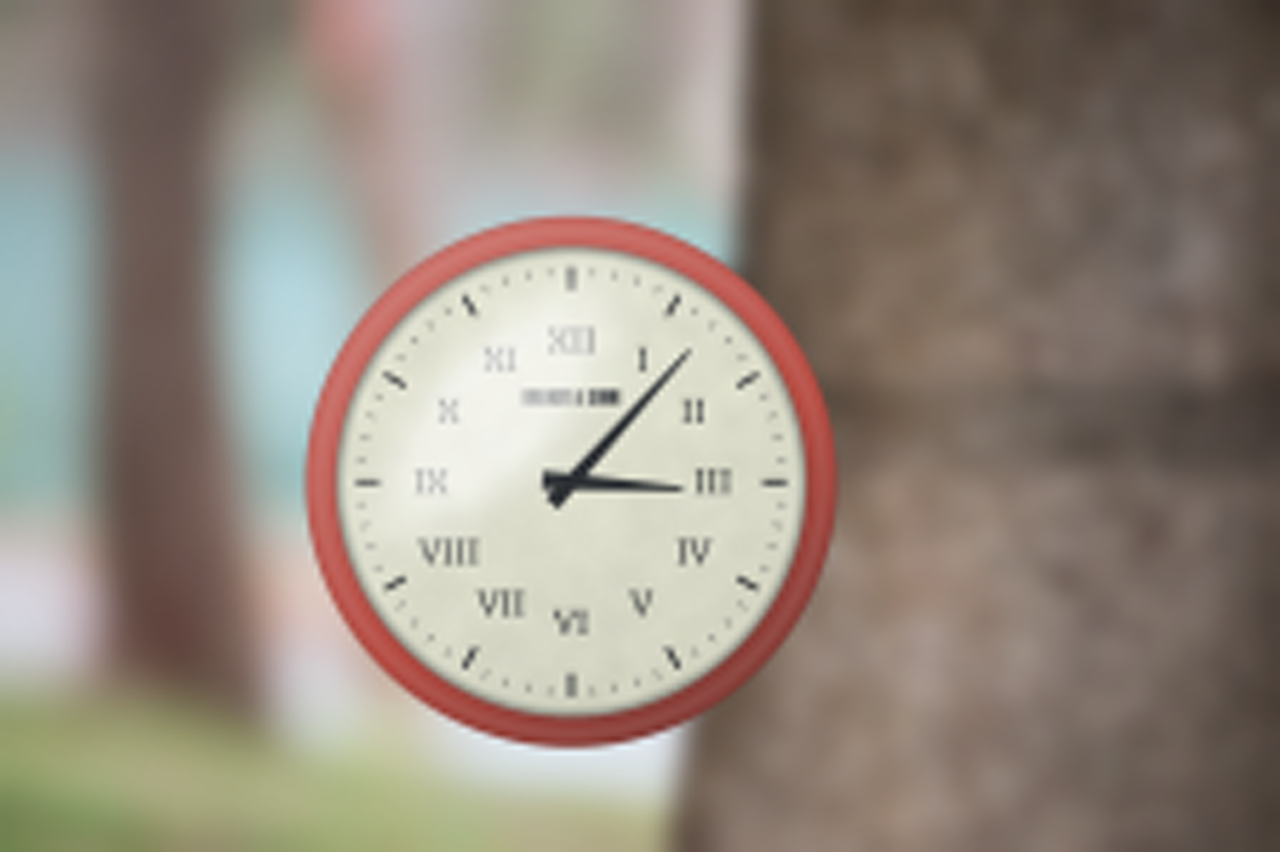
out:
{"hour": 3, "minute": 7}
